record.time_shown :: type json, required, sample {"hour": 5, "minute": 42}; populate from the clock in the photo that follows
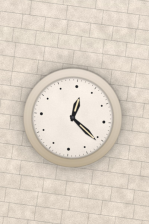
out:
{"hour": 12, "minute": 21}
